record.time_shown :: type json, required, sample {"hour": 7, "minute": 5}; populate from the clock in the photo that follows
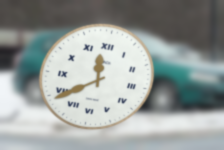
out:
{"hour": 11, "minute": 39}
